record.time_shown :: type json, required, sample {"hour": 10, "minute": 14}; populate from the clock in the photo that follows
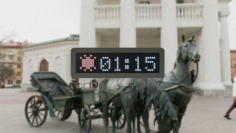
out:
{"hour": 1, "minute": 15}
